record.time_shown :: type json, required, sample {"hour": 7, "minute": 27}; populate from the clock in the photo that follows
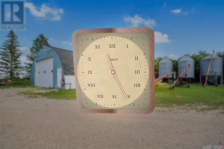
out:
{"hour": 11, "minute": 26}
